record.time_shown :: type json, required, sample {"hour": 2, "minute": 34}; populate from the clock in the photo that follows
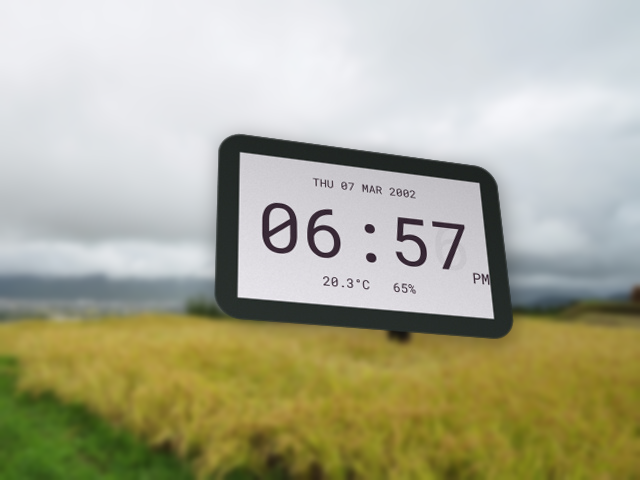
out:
{"hour": 6, "minute": 57}
